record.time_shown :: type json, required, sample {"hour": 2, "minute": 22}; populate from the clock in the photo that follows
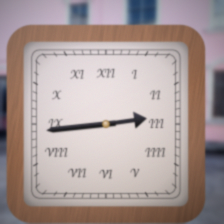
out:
{"hour": 2, "minute": 44}
